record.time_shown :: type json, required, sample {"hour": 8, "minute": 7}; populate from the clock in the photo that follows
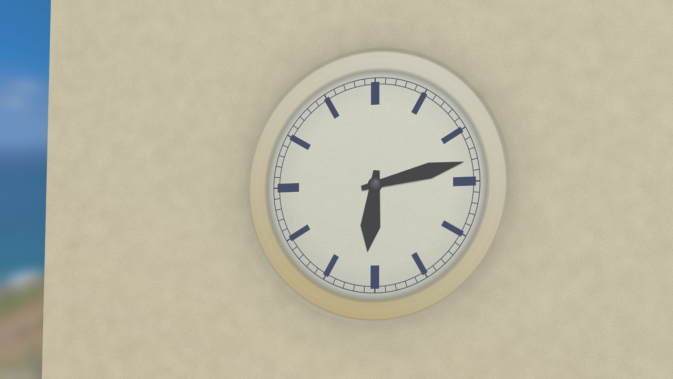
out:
{"hour": 6, "minute": 13}
